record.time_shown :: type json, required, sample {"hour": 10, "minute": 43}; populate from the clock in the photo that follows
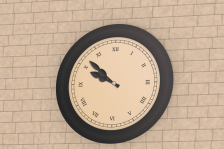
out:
{"hour": 9, "minute": 52}
